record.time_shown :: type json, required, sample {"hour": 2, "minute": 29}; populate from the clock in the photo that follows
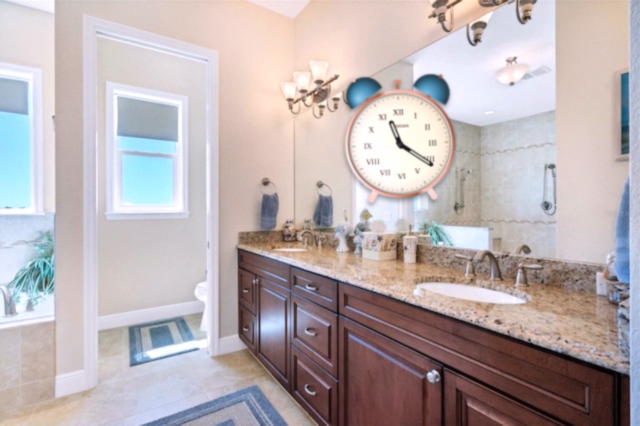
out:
{"hour": 11, "minute": 21}
